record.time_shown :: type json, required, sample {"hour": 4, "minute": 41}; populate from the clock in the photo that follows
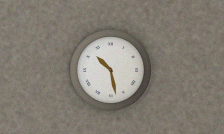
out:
{"hour": 10, "minute": 28}
